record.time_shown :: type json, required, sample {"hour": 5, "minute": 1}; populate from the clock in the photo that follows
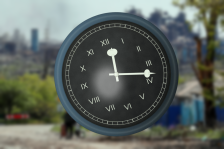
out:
{"hour": 12, "minute": 18}
